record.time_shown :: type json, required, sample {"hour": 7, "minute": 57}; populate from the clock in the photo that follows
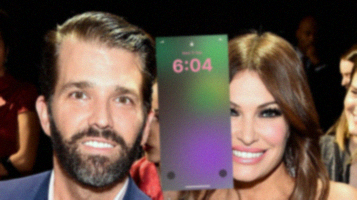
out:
{"hour": 6, "minute": 4}
